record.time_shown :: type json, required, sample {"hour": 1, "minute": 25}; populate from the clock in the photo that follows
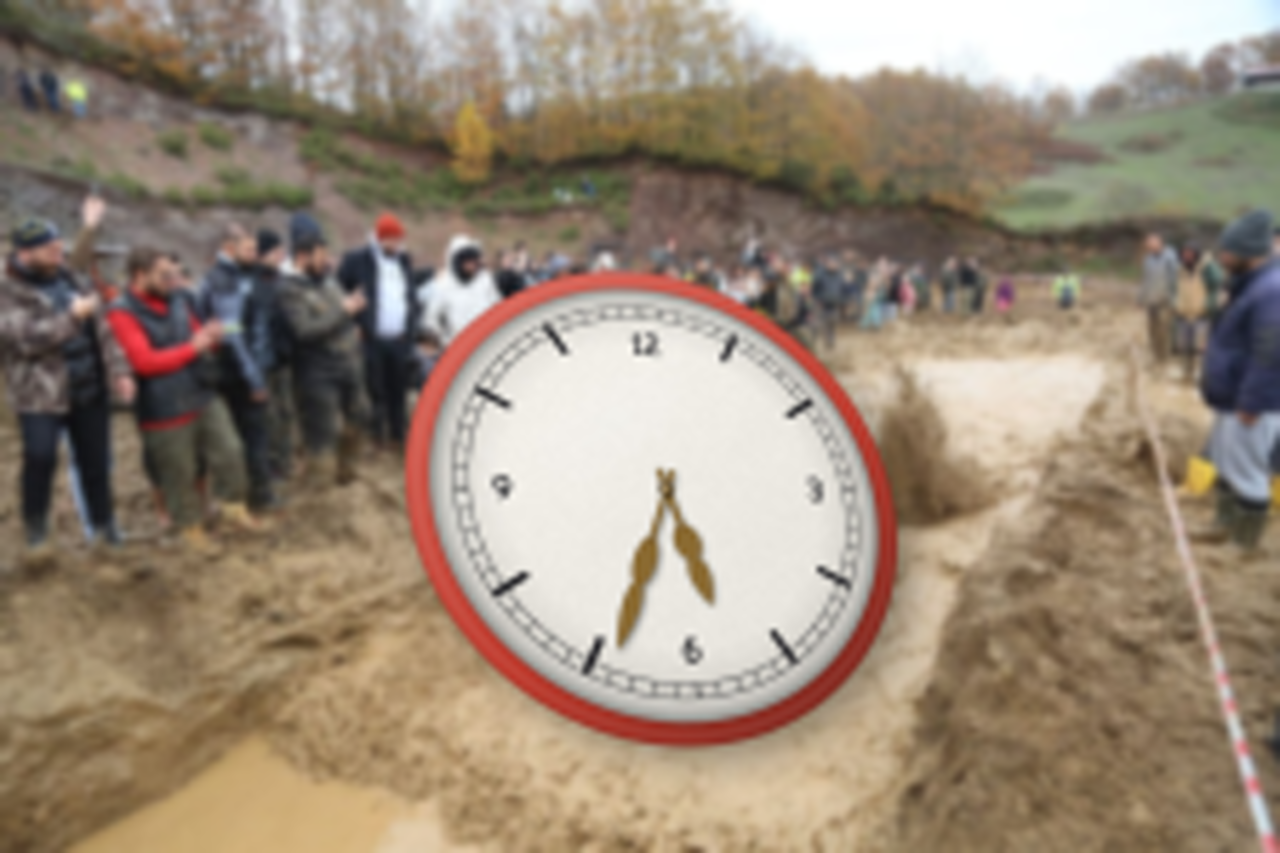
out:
{"hour": 5, "minute": 34}
